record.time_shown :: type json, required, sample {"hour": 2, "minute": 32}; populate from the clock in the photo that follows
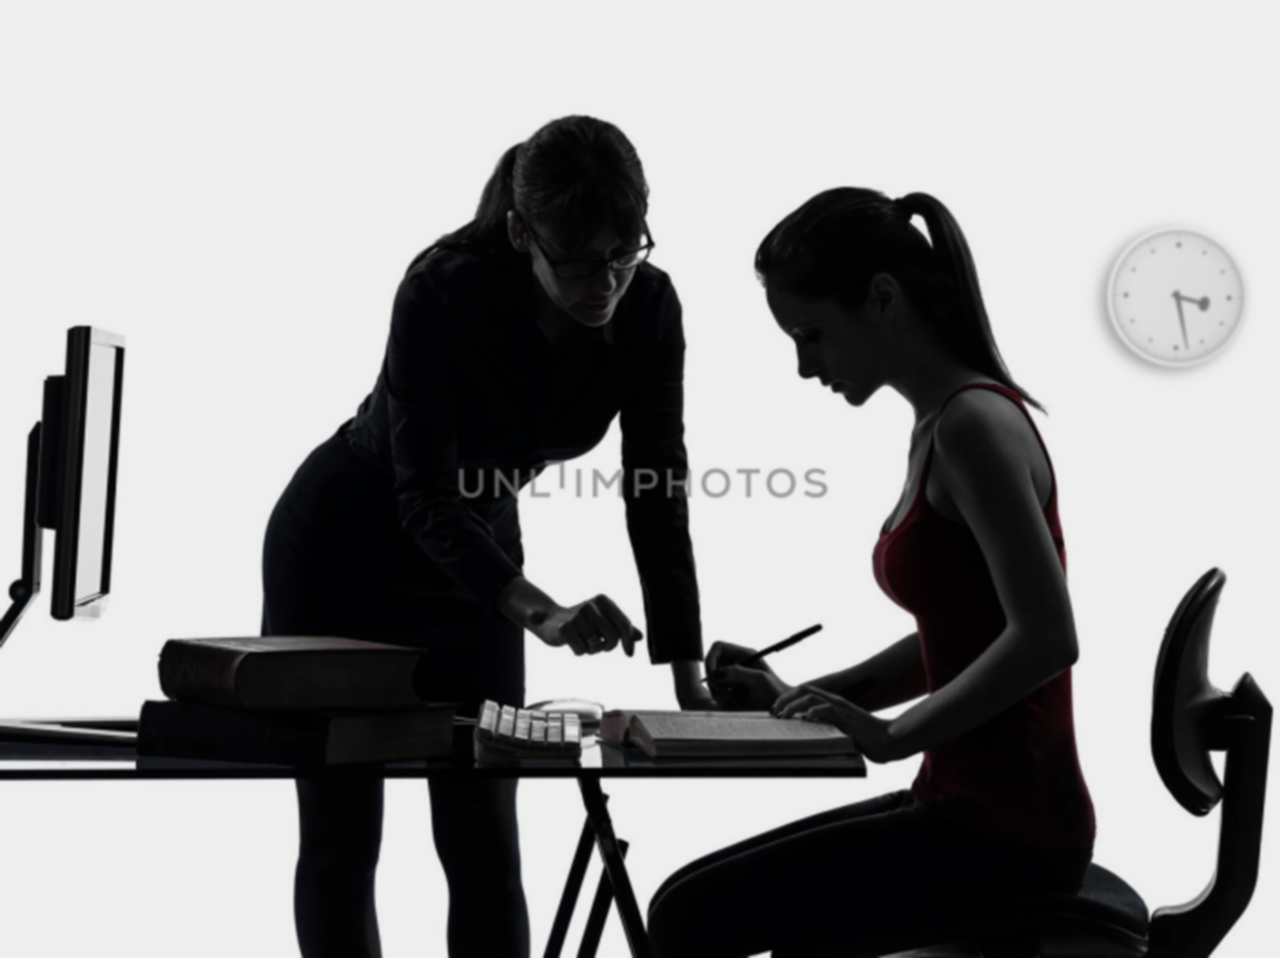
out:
{"hour": 3, "minute": 28}
